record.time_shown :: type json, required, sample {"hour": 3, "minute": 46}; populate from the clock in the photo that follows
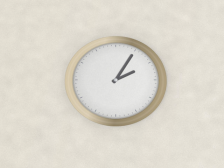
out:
{"hour": 2, "minute": 5}
